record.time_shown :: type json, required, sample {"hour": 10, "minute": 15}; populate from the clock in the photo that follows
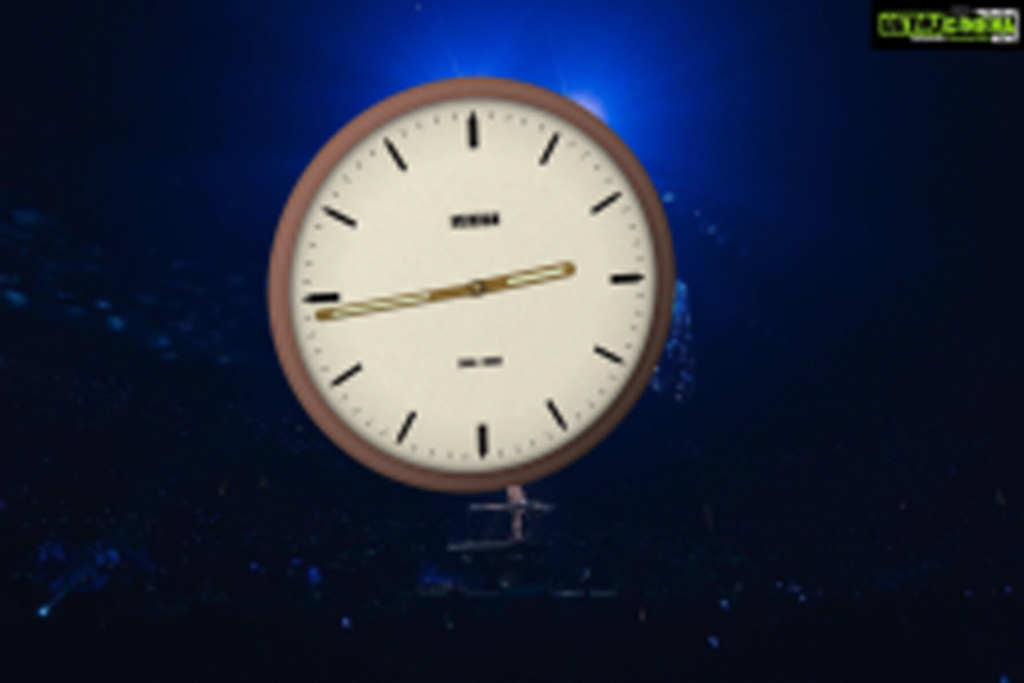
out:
{"hour": 2, "minute": 44}
